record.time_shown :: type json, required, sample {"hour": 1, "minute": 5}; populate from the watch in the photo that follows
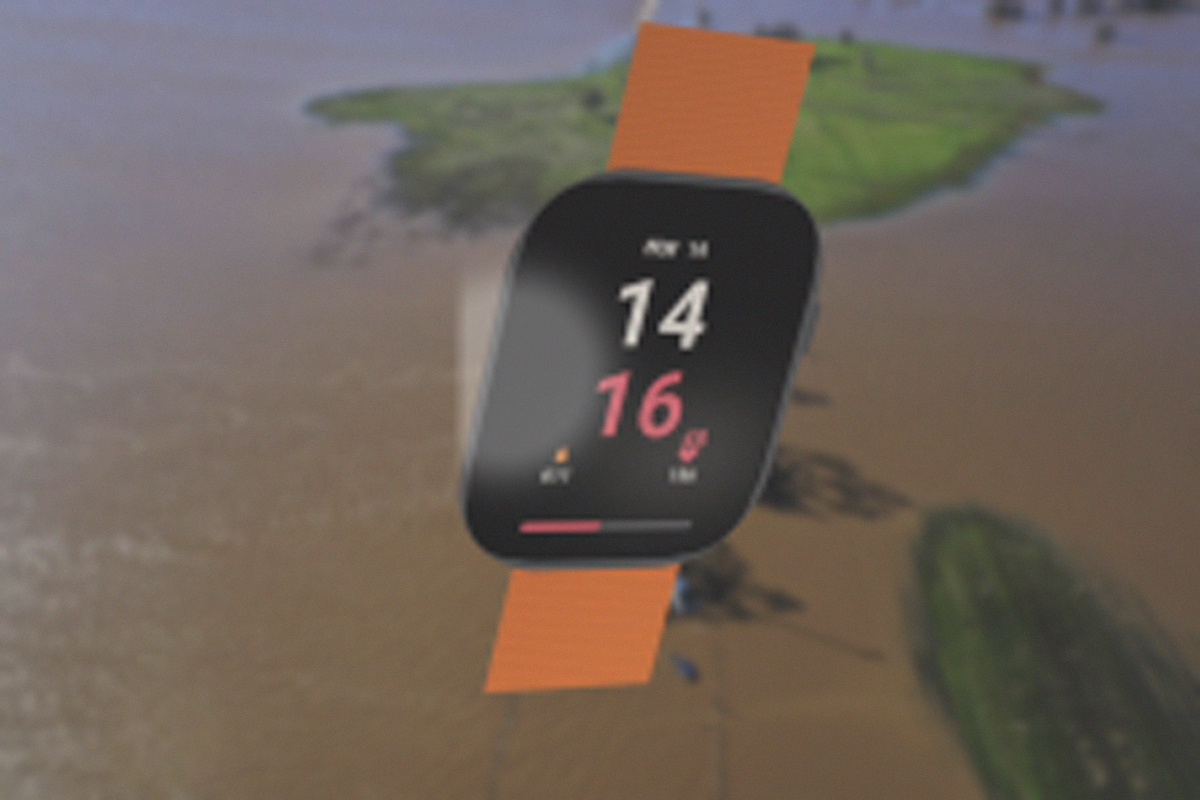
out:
{"hour": 14, "minute": 16}
